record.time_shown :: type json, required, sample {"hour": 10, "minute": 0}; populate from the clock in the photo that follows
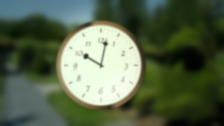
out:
{"hour": 10, "minute": 2}
